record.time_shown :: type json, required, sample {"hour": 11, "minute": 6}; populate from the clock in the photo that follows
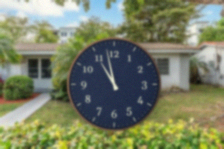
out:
{"hour": 10, "minute": 58}
